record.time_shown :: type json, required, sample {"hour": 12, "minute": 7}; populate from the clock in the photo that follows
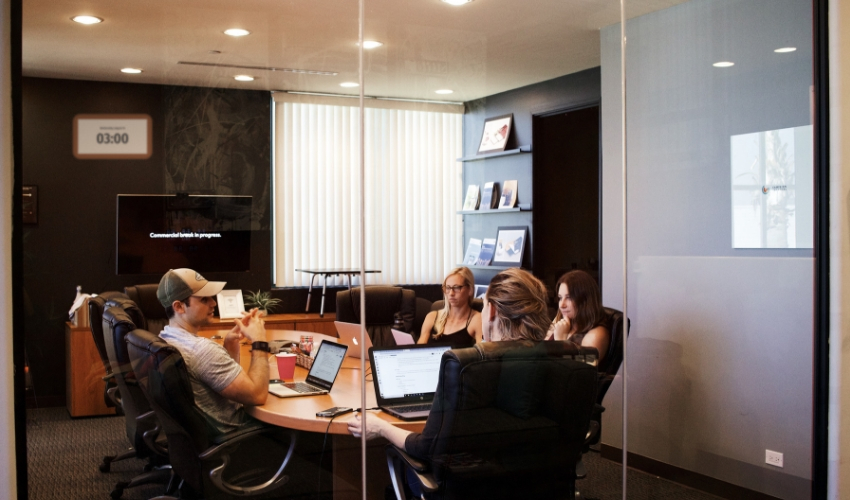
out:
{"hour": 3, "minute": 0}
